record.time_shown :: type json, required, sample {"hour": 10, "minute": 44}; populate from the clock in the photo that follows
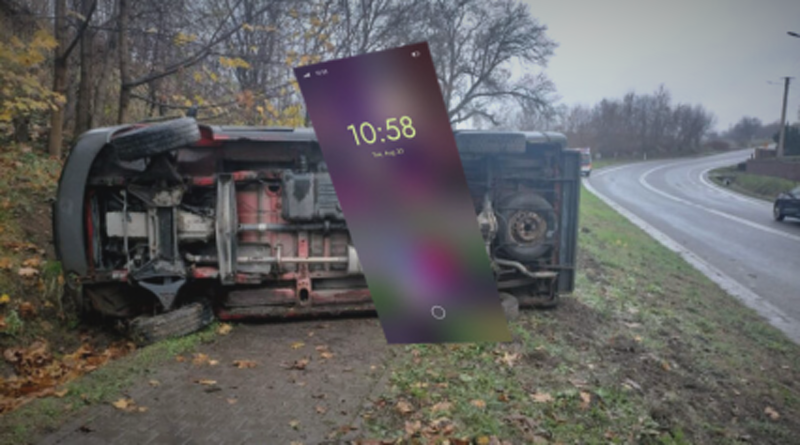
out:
{"hour": 10, "minute": 58}
